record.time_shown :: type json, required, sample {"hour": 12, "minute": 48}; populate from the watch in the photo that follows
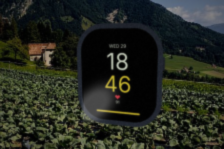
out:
{"hour": 18, "minute": 46}
